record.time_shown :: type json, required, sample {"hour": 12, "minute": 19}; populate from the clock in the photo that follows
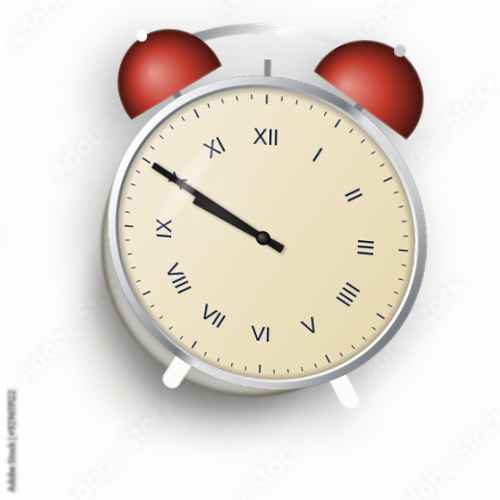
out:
{"hour": 9, "minute": 50}
